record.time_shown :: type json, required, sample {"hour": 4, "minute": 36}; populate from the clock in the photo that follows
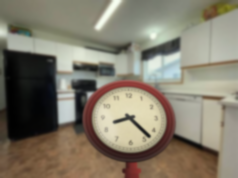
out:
{"hour": 8, "minute": 23}
